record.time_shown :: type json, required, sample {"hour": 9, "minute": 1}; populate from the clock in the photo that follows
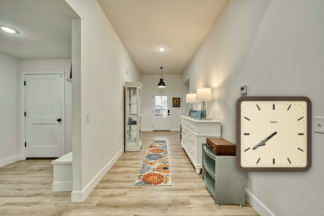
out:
{"hour": 7, "minute": 39}
